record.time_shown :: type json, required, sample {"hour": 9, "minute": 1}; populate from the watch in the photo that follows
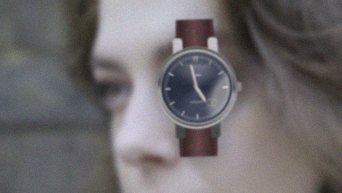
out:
{"hour": 4, "minute": 58}
